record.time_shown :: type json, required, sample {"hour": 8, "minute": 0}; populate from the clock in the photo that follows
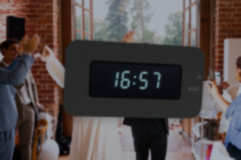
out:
{"hour": 16, "minute": 57}
